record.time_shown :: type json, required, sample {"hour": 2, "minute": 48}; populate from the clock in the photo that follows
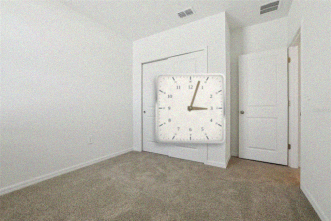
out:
{"hour": 3, "minute": 3}
